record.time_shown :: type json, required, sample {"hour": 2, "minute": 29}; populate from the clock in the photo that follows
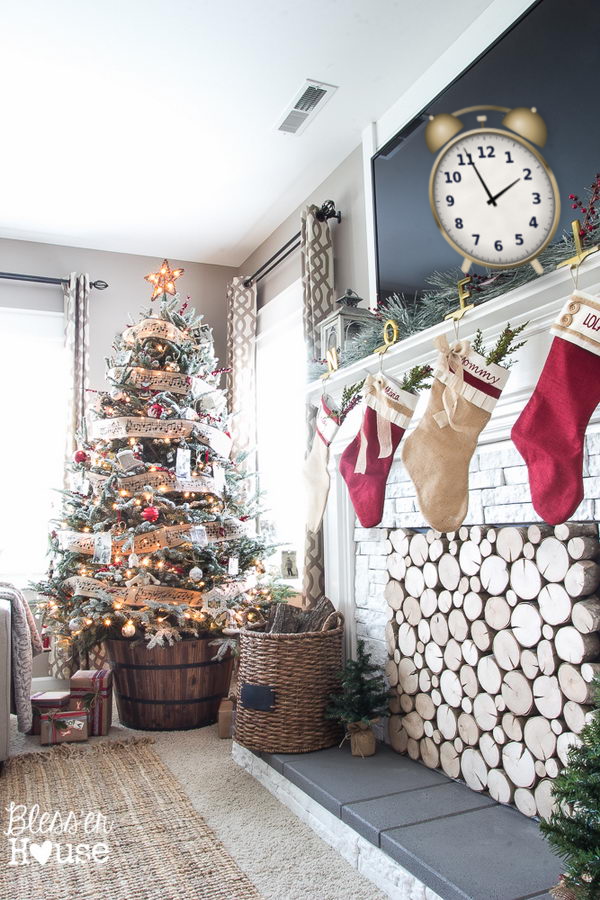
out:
{"hour": 1, "minute": 56}
